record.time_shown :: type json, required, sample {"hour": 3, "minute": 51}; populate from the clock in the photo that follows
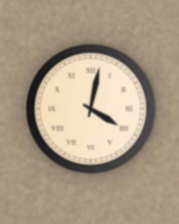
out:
{"hour": 4, "minute": 2}
